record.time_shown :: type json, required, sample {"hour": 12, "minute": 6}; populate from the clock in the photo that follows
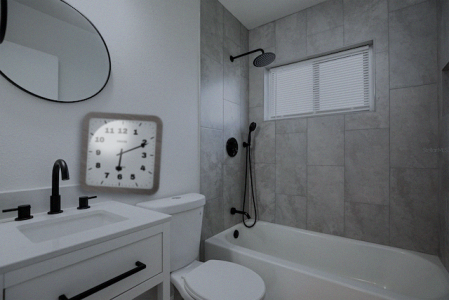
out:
{"hour": 6, "minute": 11}
